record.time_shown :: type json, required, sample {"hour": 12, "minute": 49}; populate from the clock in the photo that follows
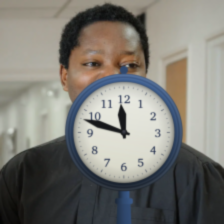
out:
{"hour": 11, "minute": 48}
